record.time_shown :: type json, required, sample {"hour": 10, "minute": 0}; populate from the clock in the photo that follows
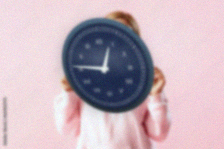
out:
{"hour": 12, "minute": 46}
